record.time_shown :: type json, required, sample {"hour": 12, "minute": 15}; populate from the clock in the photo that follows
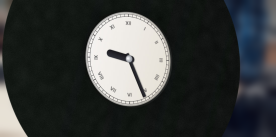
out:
{"hour": 9, "minute": 26}
